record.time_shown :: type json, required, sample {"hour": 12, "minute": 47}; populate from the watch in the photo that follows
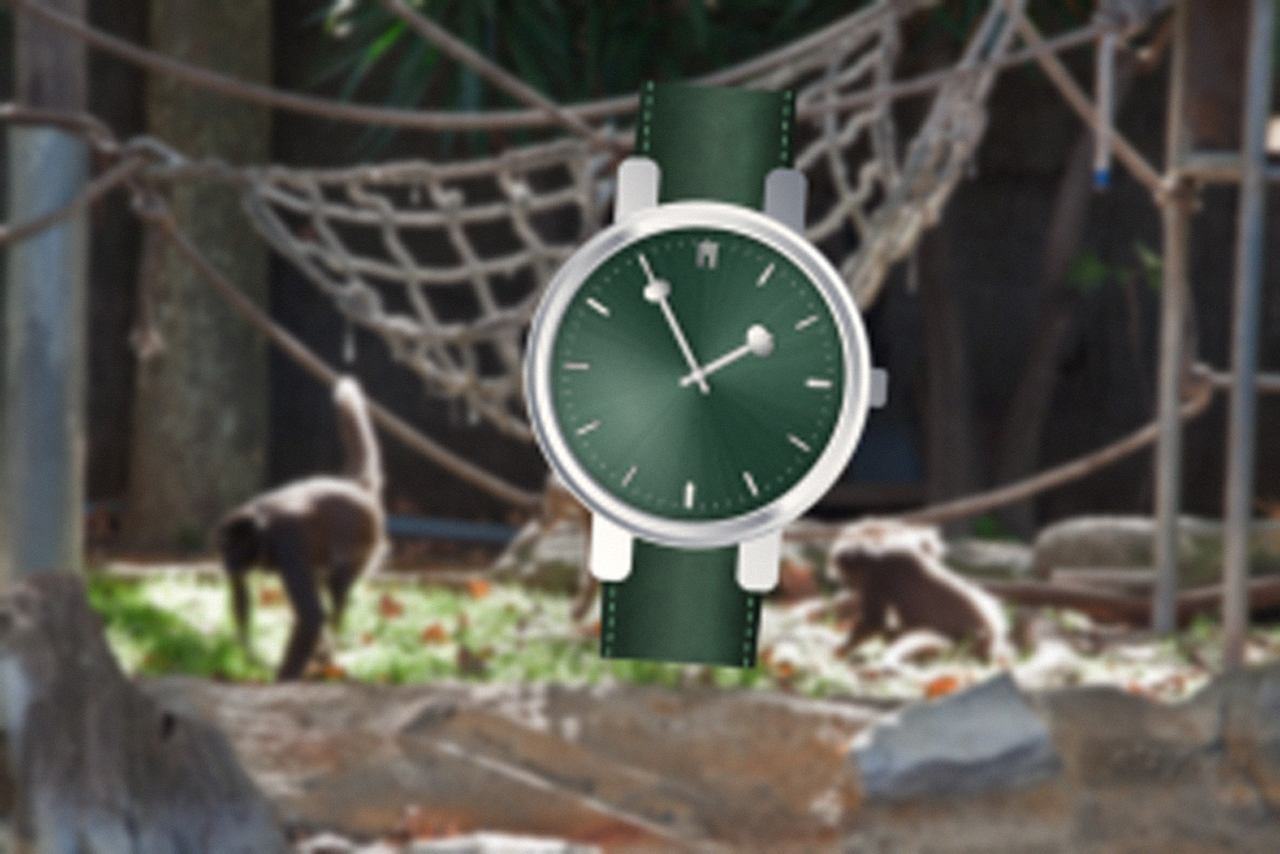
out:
{"hour": 1, "minute": 55}
